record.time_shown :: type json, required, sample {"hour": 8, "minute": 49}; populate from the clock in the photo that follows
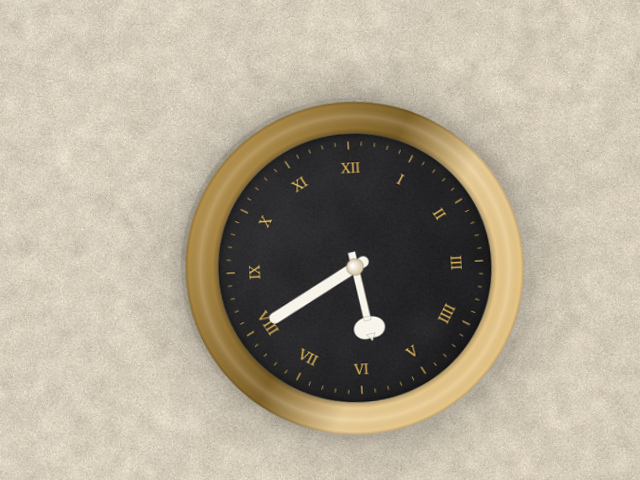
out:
{"hour": 5, "minute": 40}
